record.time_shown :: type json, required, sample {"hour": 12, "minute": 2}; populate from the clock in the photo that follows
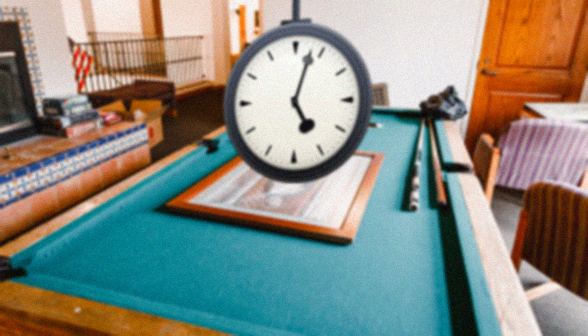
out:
{"hour": 5, "minute": 3}
